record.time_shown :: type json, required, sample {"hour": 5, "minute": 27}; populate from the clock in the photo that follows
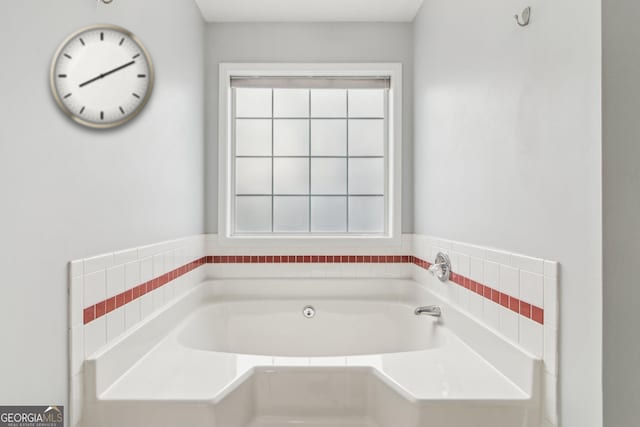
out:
{"hour": 8, "minute": 11}
